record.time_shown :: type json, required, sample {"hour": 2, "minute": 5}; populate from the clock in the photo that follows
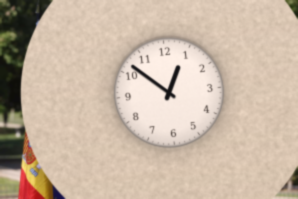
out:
{"hour": 12, "minute": 52}
